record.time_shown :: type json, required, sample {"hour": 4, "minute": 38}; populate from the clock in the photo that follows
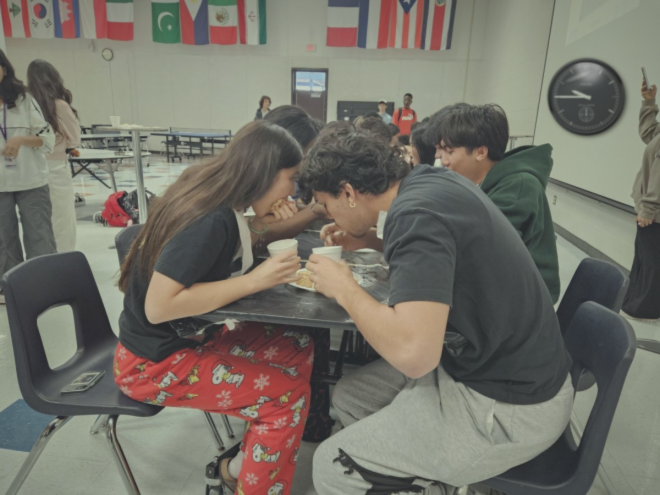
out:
{"hour": 9, "minute": 45}
